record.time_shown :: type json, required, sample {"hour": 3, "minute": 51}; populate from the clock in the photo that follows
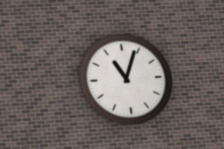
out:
{"hour": 11, "minute": 4}
